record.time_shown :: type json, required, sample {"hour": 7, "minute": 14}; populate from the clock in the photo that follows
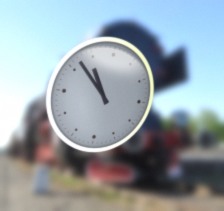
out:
{"hour": 10, "minute": 52}
